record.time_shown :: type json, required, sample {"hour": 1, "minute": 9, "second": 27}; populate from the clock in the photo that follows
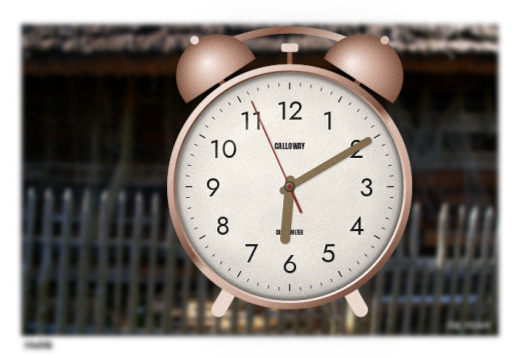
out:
{"hour": 6, "minute": 9, "second": 56}
